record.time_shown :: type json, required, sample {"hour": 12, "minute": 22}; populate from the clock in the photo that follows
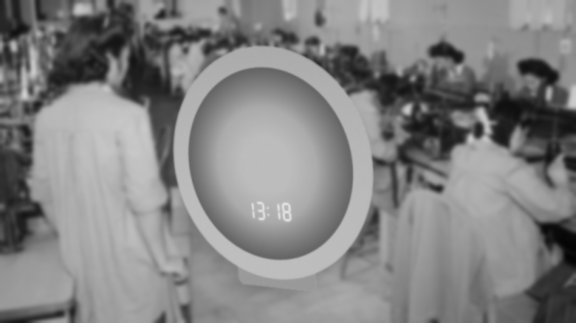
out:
{"hour": 13, "minute": 18}
